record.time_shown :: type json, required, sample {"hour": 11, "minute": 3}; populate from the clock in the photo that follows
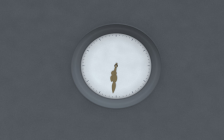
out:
{"hour": 6, "minute": 31}
